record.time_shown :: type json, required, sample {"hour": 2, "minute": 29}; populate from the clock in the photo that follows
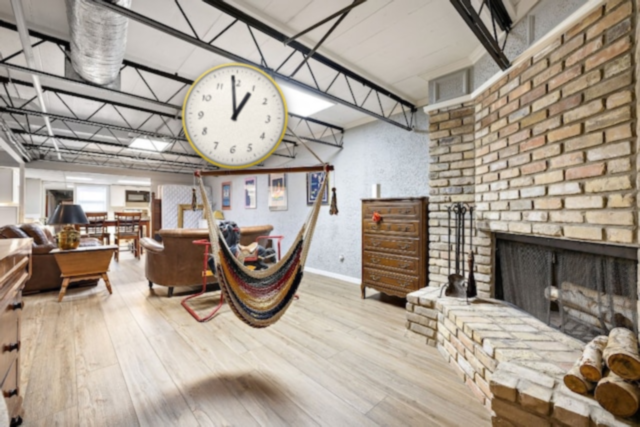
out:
{"hour": 12, "minute": 59}
